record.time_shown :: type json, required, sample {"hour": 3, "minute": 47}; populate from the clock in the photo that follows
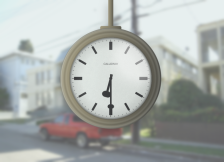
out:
{"hour": 6, "minute": 30}
